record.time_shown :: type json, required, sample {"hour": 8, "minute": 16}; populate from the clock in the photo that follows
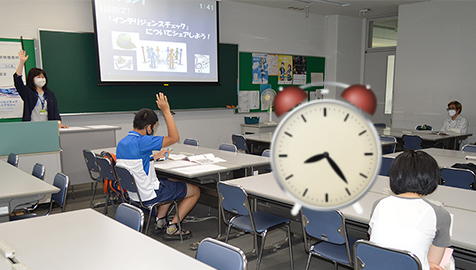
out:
{"hour": 8, "minute": 24}
